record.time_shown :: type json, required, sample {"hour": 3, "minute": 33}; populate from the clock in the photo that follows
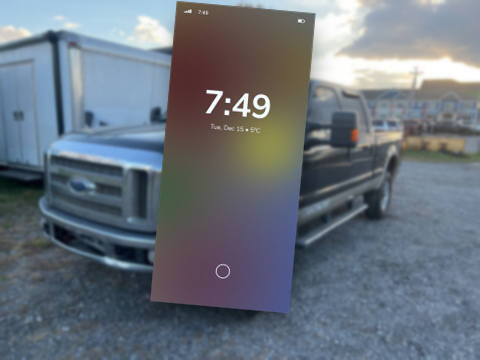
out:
{"hour": 7, "minute": 49}
